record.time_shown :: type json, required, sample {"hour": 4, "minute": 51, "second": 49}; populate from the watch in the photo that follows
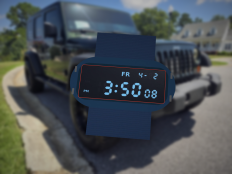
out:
{"hour": 3, "minute": 50, "second": 8}
